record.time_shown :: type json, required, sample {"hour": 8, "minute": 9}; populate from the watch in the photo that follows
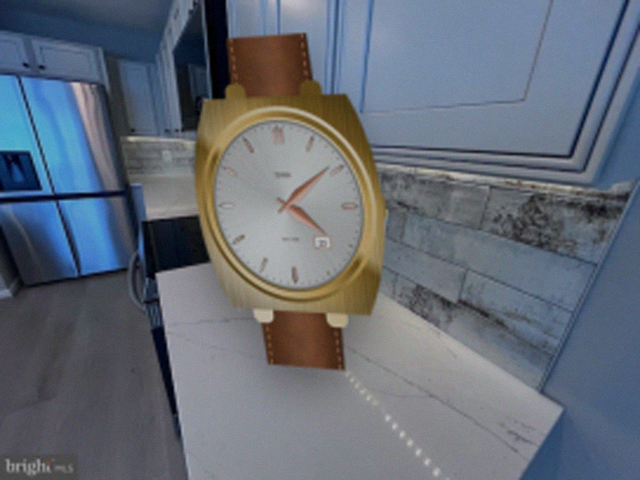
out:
{"hour": 4, "minute": 9}
